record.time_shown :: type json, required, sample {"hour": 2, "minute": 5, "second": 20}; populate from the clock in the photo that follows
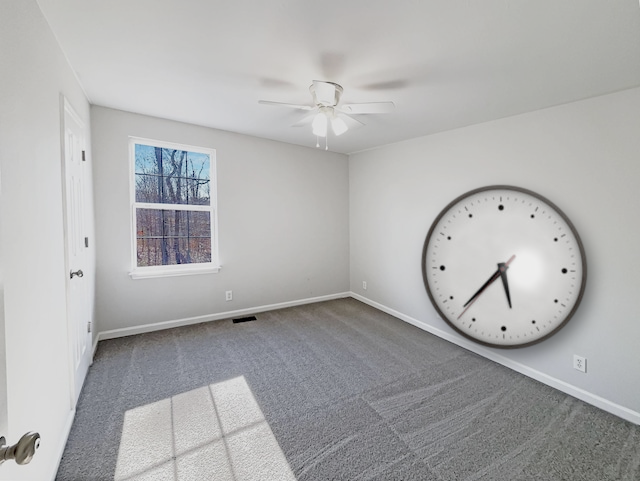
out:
{"hour": 5, "minute": 37, "second": 37}
